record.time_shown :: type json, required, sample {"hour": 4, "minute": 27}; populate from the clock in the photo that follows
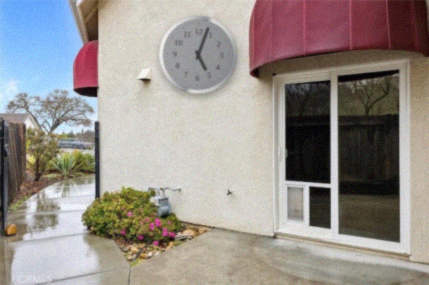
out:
{"hour": 5, "minute": 3}
